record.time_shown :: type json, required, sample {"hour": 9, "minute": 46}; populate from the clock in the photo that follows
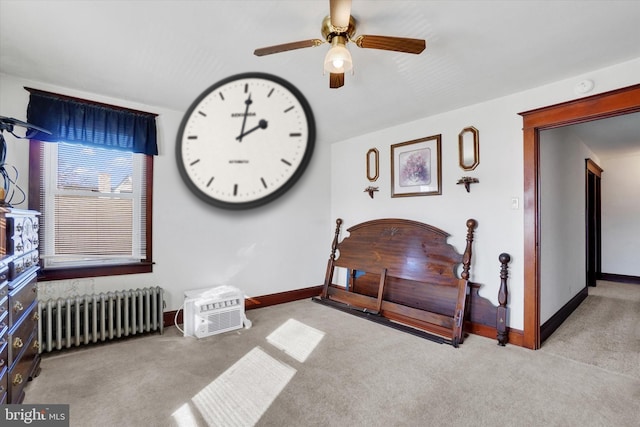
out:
{"hour": 2, "minute": 1}
